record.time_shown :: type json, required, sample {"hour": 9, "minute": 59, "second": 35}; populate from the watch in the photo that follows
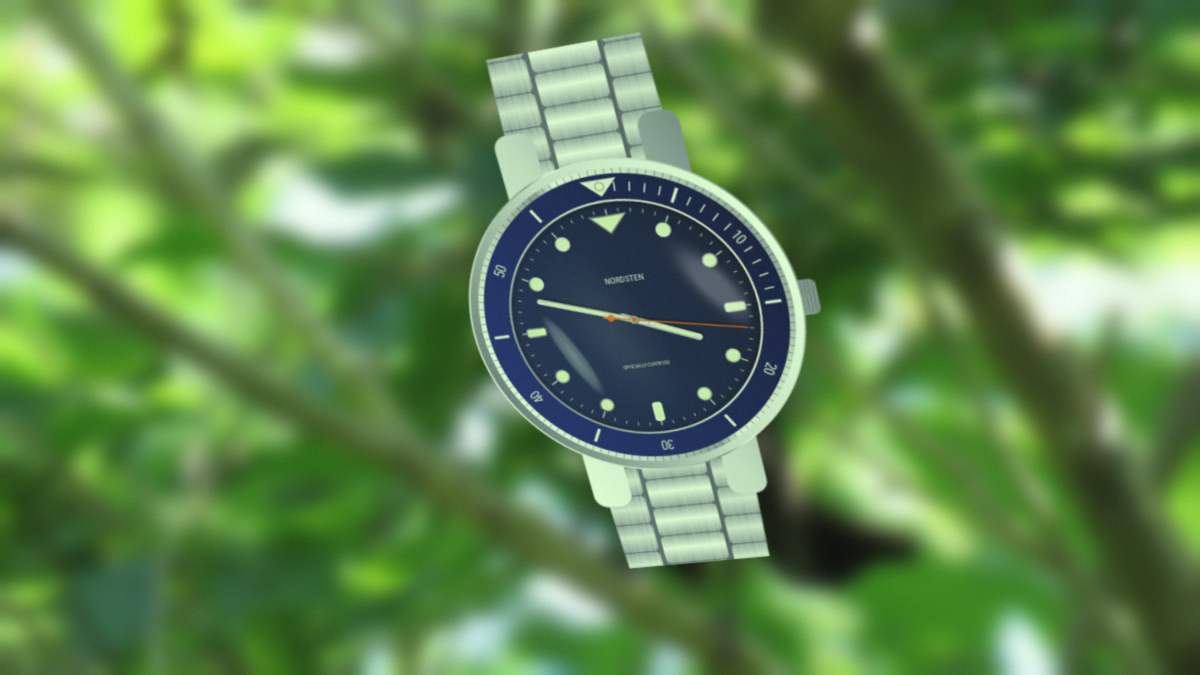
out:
{"hour": 3, "minute": 48, "second": 17}
